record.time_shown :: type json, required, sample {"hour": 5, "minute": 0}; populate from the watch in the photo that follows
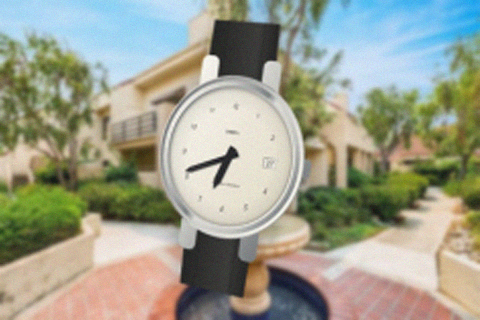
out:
{"hour": 6, "minute": 41}
